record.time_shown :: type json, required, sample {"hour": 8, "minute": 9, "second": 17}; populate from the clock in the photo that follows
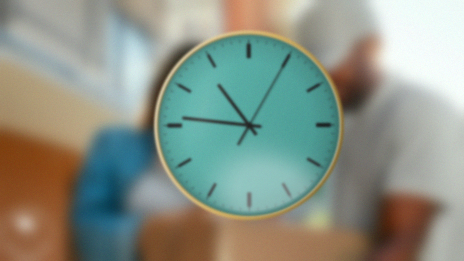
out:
{"hour": 10, "minute": 46, "second": 5}
